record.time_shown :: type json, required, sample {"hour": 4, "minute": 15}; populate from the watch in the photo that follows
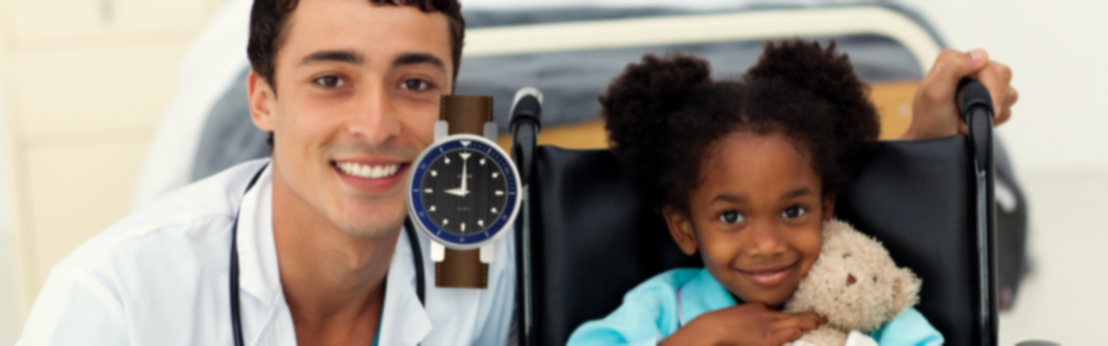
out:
{"hour": 9, "minute": 0}
